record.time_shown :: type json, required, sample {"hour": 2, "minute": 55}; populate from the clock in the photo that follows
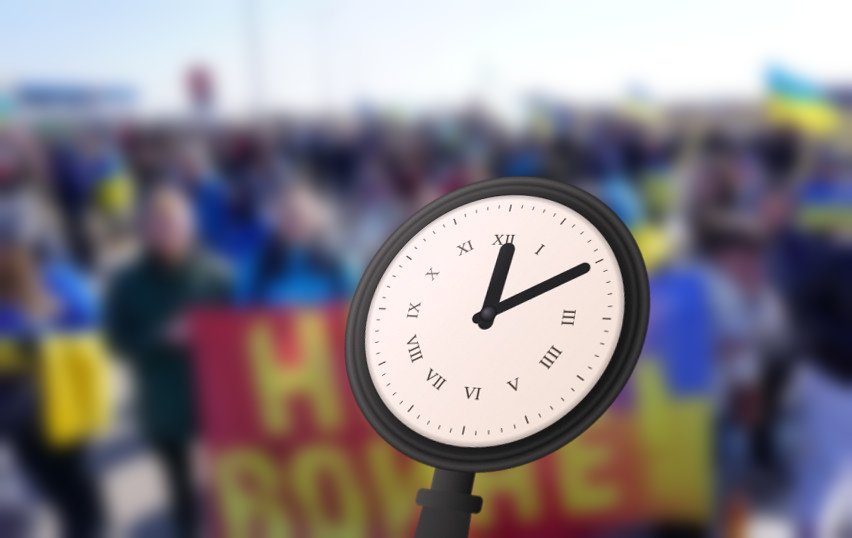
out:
{"hour": 12, "minute": 10}
